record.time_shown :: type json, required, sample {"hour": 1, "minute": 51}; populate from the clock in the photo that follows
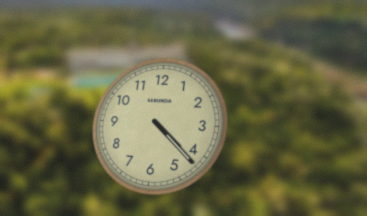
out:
{"hour": 4, "minute": 22}
